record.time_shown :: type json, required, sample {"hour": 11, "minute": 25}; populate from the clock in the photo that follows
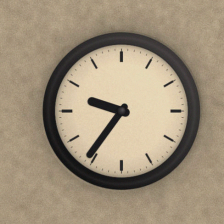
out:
{"hour": 9, "minute": 36}
